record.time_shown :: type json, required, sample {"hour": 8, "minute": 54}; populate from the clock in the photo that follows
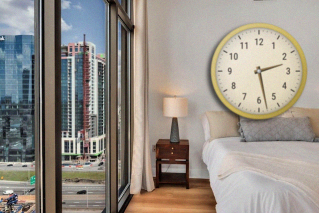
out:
{"hour": 2, "minute": 28}
